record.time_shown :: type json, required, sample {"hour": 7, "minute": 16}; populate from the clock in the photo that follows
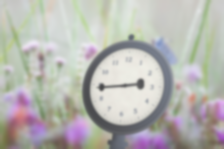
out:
{"hour": 2, "minute": 44}
